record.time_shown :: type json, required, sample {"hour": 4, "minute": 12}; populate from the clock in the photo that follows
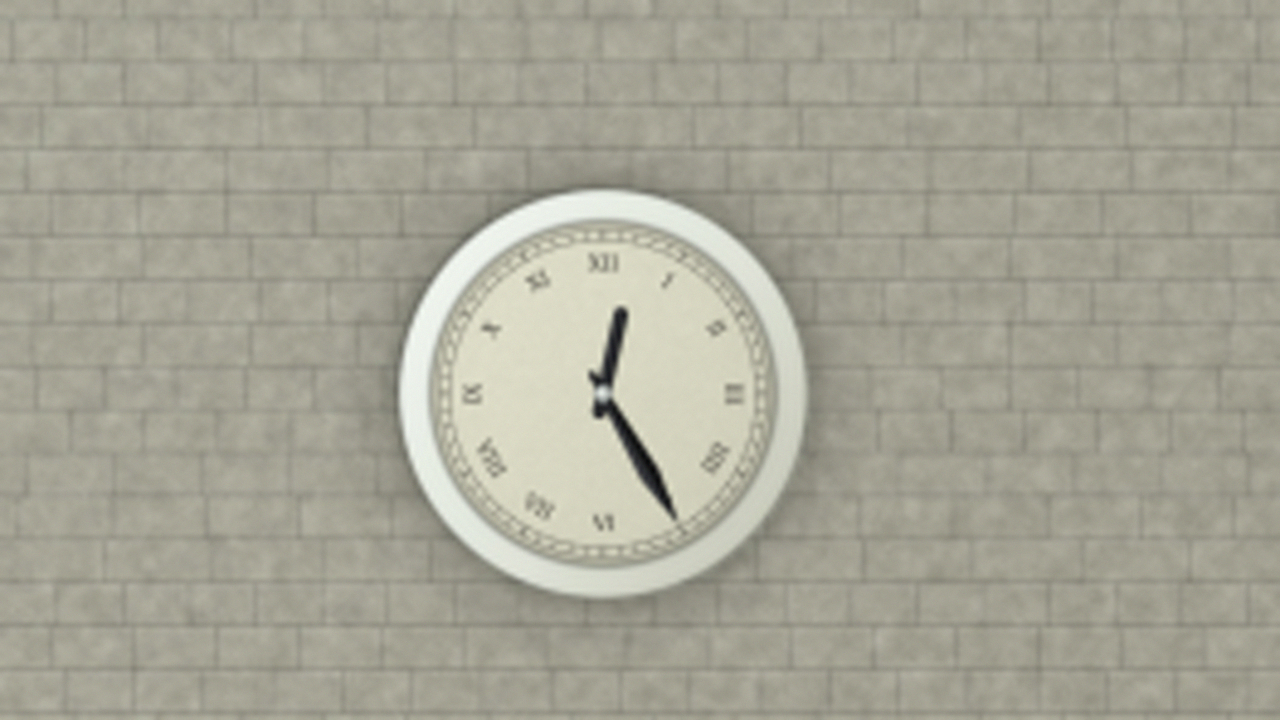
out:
{"hour": 12, "minute": 25}
